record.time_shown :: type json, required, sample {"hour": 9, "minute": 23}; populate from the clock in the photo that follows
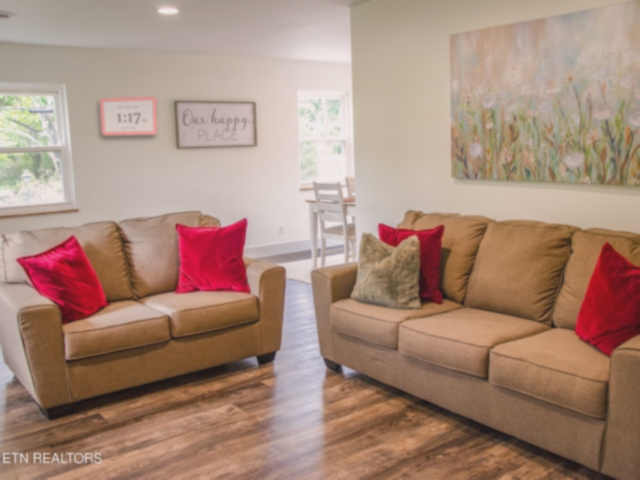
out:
{"hour": 1, "minute": 17}
